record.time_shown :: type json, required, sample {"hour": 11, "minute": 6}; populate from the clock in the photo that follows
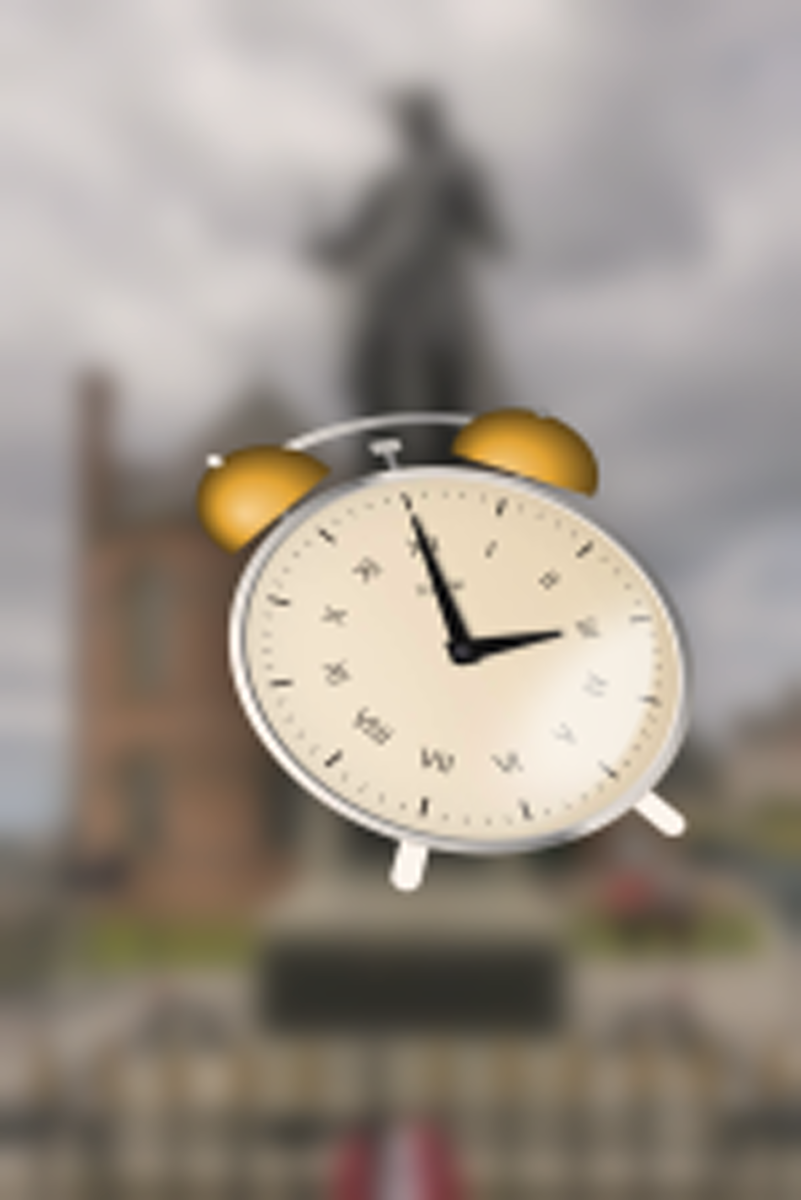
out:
{"hour": 3, "minute": 0}
